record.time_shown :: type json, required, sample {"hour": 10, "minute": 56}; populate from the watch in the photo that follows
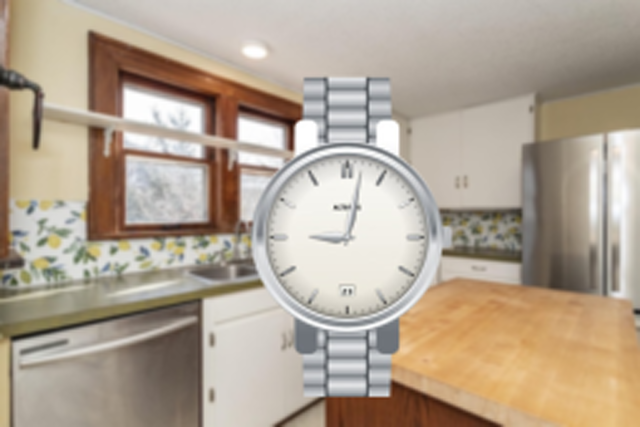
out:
{"hour": 9, "minute": 2}
